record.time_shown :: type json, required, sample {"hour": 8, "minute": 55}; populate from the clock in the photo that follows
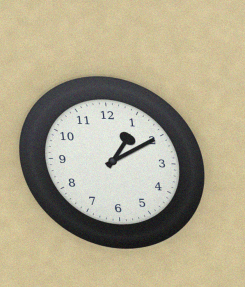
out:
{"hour": 1, "minute": 10}
